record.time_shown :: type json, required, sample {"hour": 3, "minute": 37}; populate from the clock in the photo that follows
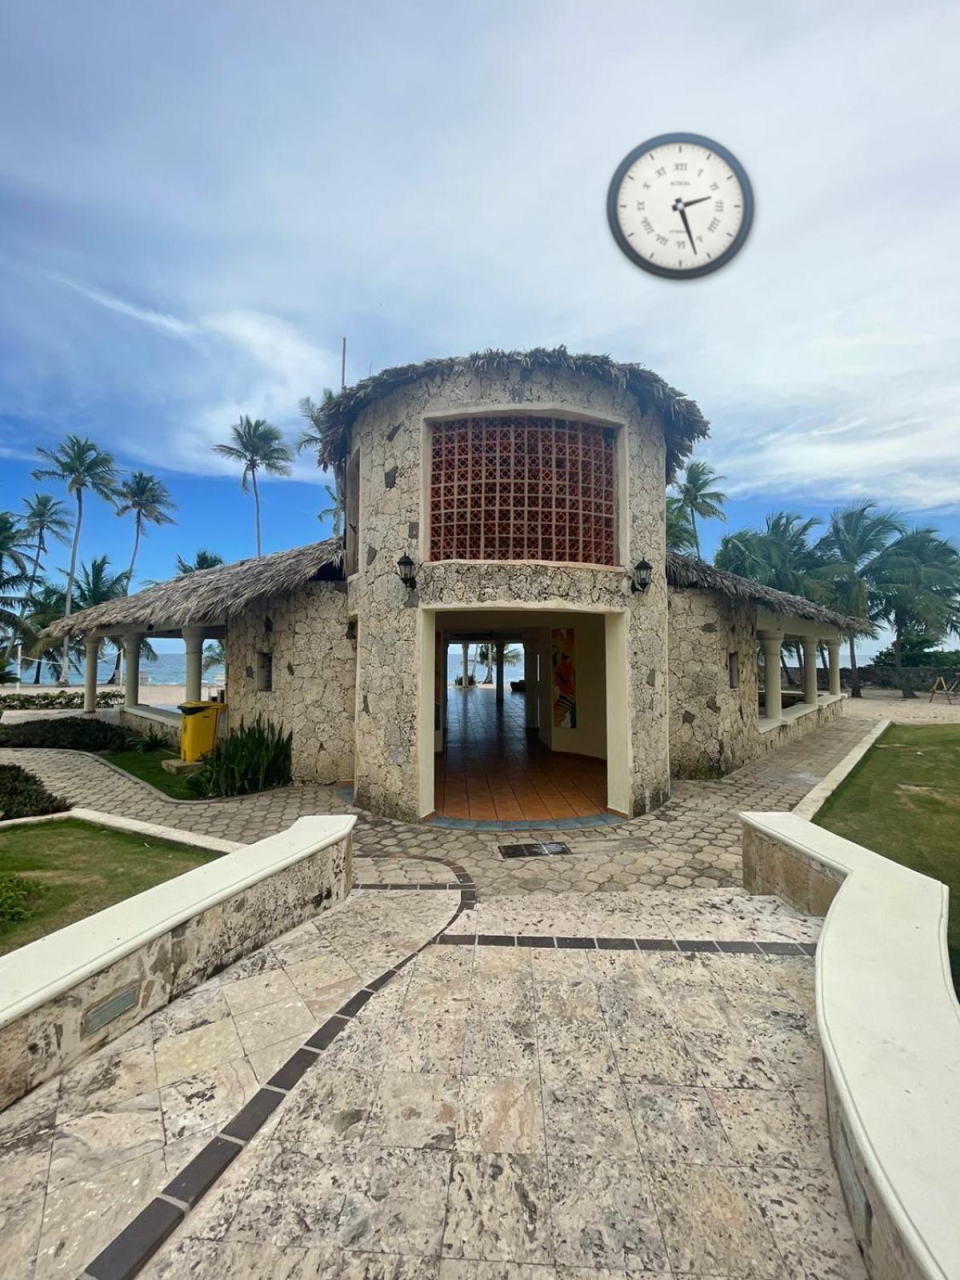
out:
{"hour": 2, "minute": 27}
